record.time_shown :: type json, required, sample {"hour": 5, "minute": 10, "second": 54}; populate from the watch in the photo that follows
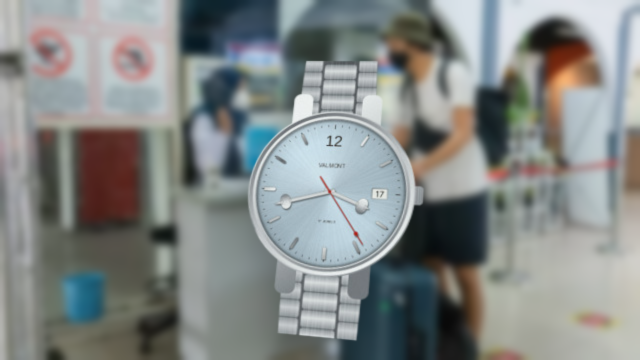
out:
{"hour": 3, "minute": 42, "second": 24}
